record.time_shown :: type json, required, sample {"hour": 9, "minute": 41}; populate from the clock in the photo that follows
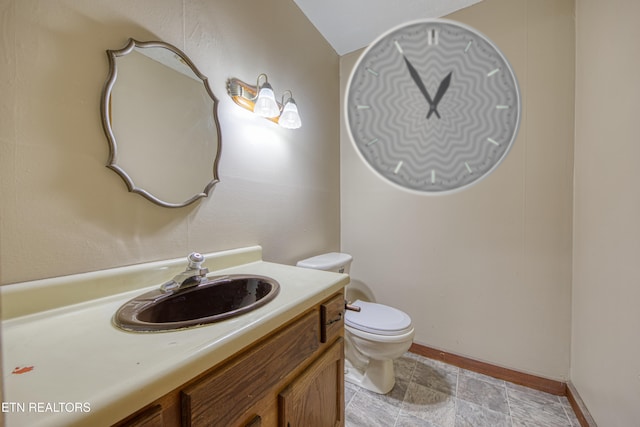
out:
{"hour": 12, "minute": 55}
